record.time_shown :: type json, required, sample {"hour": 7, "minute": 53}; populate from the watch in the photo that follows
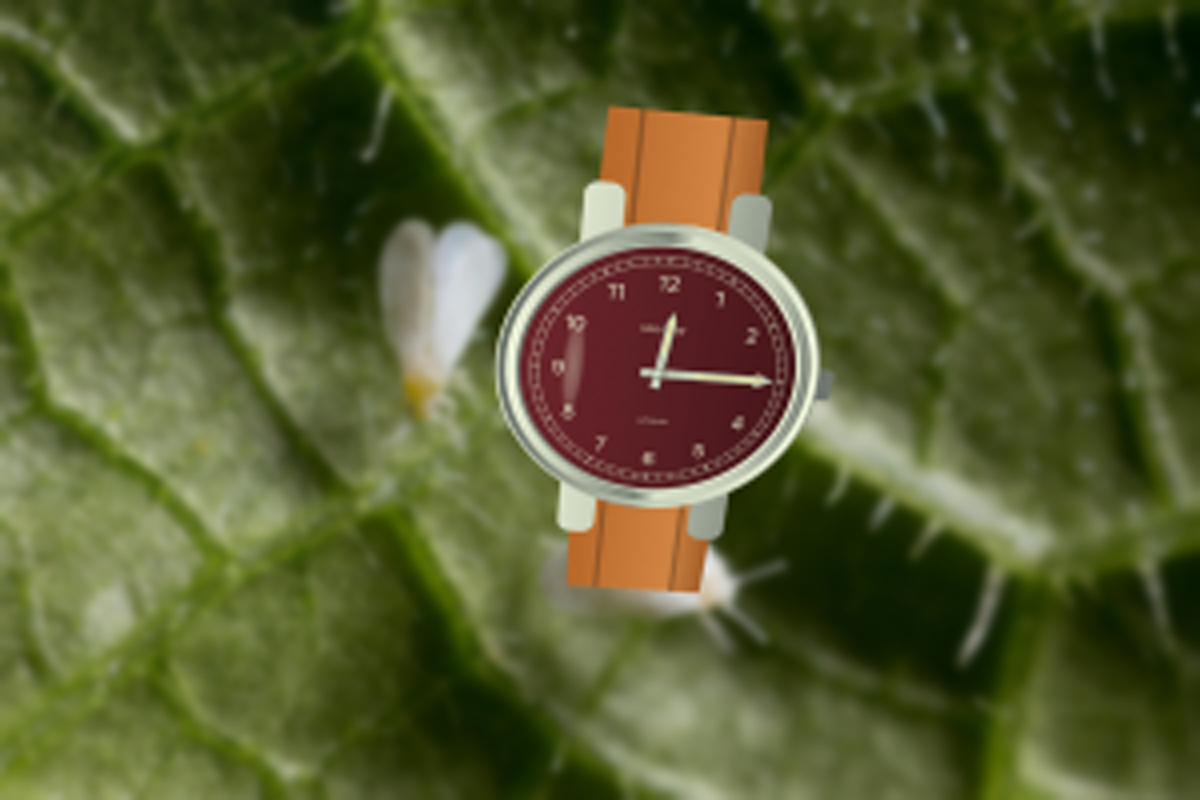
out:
{"hour": 12, "minute": 15}
